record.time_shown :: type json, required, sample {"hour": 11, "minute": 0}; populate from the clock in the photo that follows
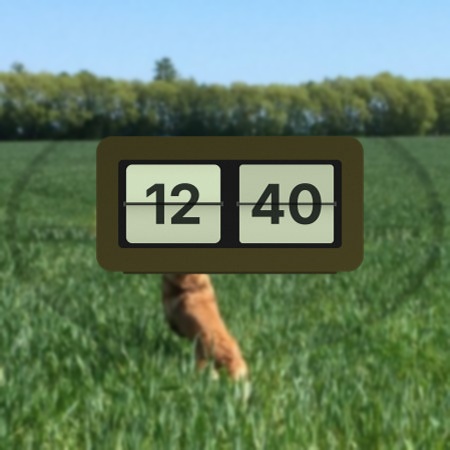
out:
{"hour": 12, "minute": 40}
